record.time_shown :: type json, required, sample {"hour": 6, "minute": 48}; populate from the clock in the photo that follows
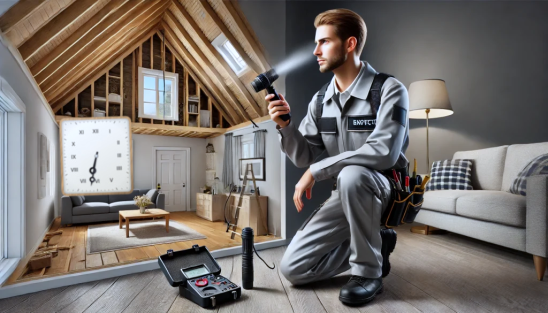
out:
{"hour": 6, "minute": 32}
